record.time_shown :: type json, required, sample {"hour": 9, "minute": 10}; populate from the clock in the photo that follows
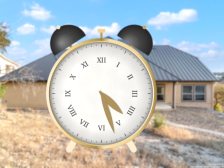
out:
{"hour": 4, "minute": 27}
